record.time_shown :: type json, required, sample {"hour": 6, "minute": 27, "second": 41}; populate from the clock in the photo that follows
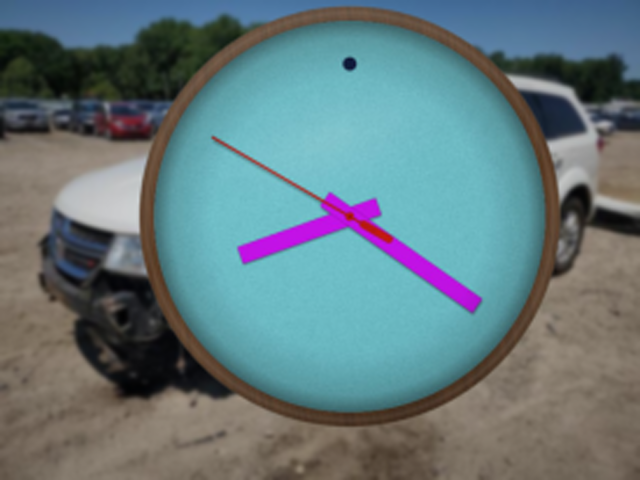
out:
{"hour": 8, "minute": 20, "second": 50}
